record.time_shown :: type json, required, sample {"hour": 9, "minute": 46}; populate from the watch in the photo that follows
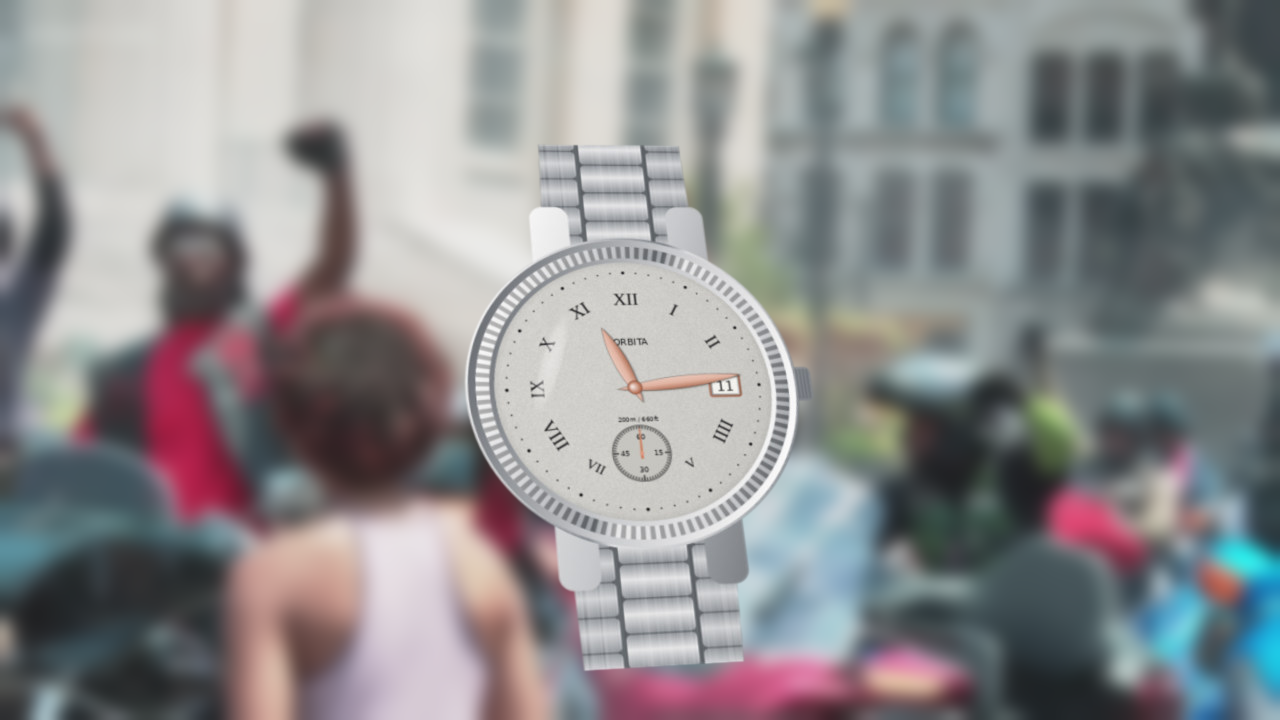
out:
{"hour": 11, "minute": 14}
